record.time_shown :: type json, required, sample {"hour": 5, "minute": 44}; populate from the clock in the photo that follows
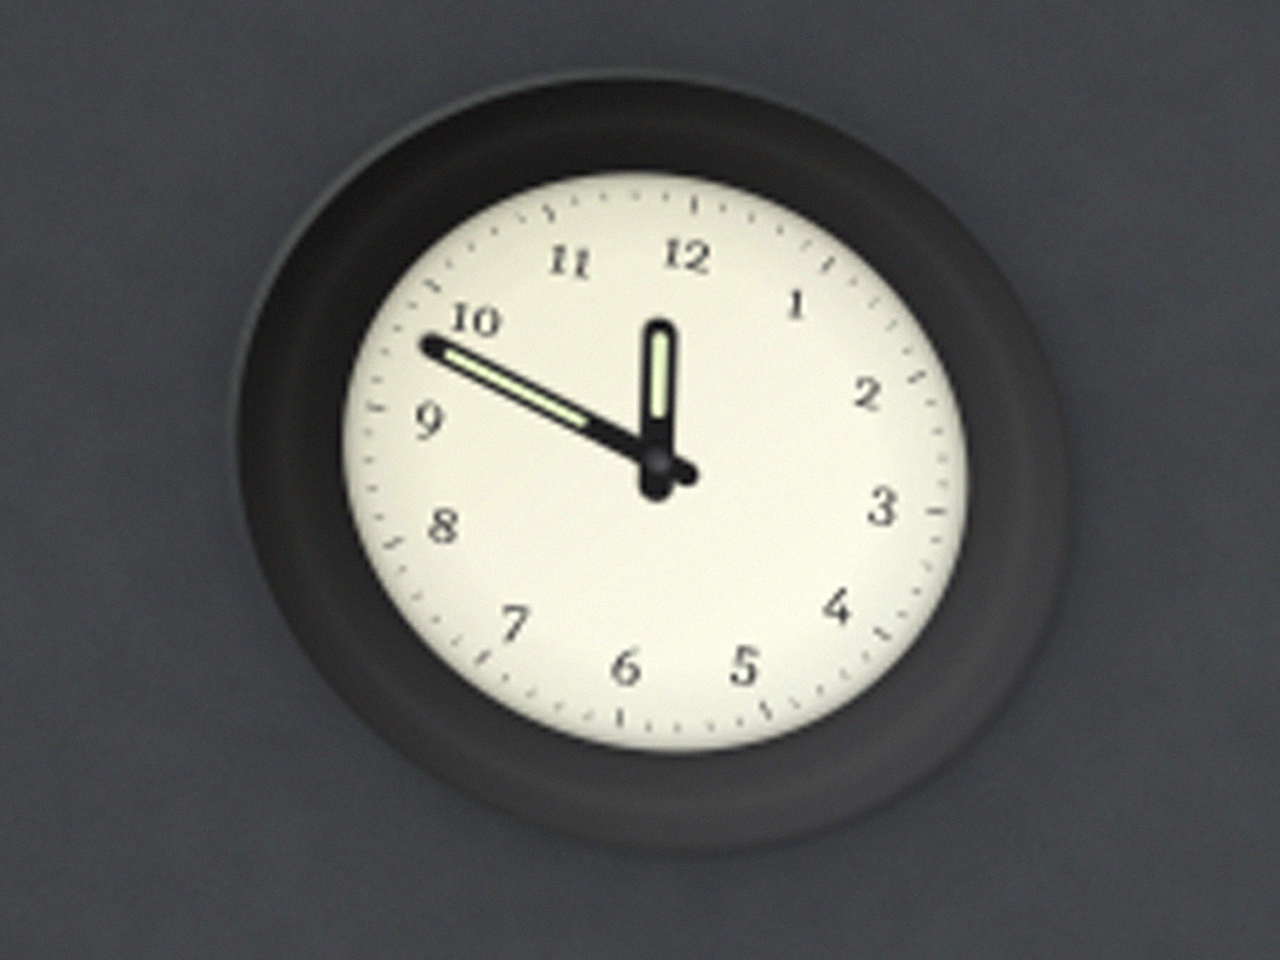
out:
{"hour": 11, "minute": 48}
